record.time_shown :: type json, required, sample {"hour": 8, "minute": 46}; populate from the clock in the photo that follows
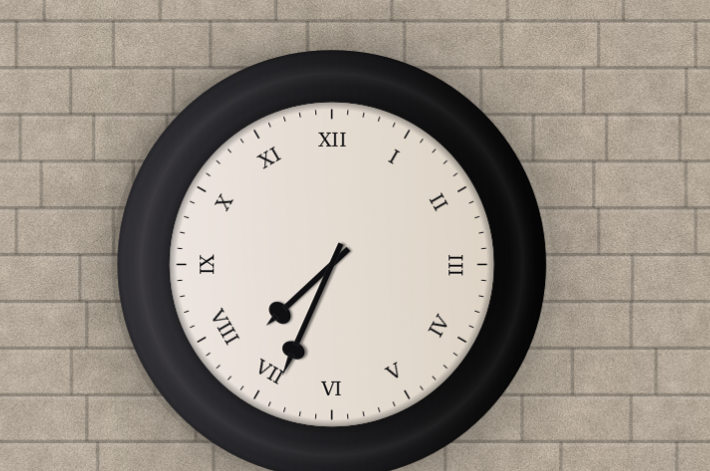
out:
{"hour": 7, "minute": 34}
